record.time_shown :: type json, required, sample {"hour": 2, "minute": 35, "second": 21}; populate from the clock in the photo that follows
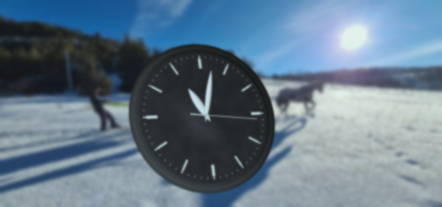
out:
{"hour": 11, "minute": 2, "second": 16}
